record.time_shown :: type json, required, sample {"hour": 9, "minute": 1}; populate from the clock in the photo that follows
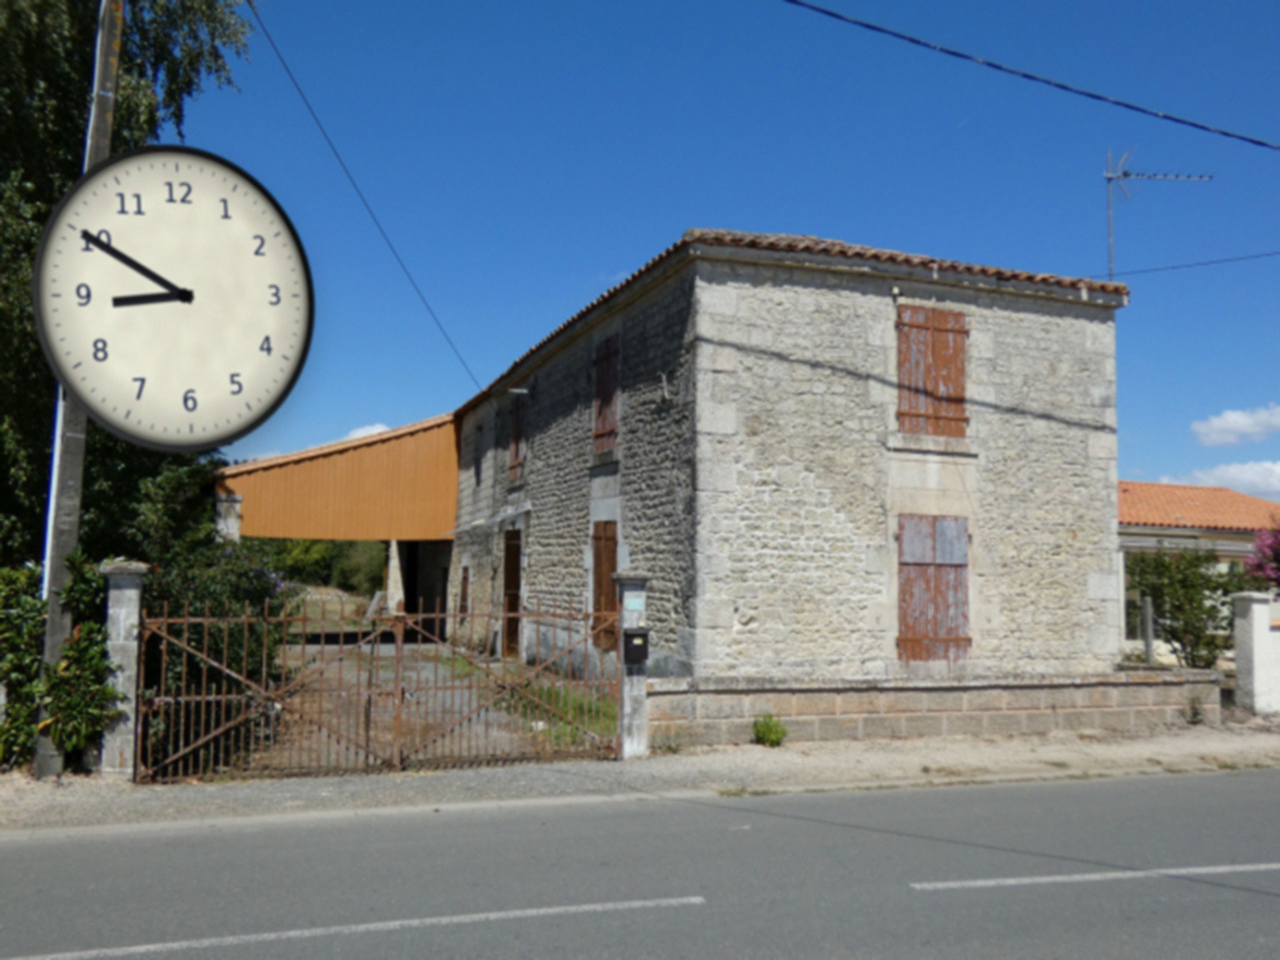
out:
{"hour": 8, "minute": 50}
